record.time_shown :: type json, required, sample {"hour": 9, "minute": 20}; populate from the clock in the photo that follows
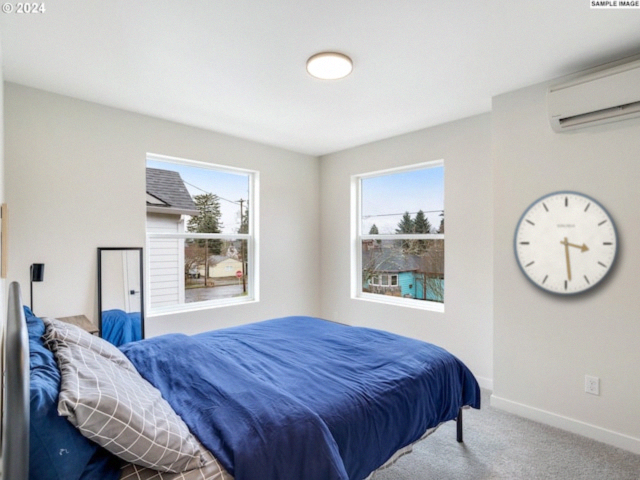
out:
{"hour": 3, "minute": 29}
